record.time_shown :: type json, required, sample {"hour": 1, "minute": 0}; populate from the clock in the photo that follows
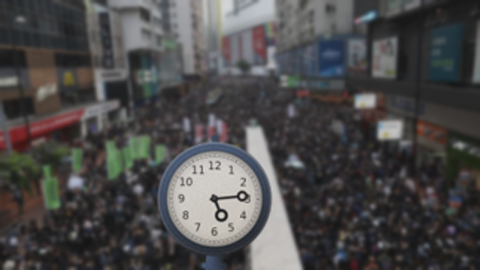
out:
{"hour": 5, "minute": 14}
